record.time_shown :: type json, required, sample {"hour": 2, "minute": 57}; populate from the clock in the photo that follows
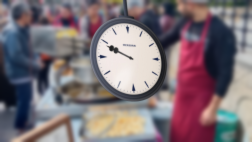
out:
{"hour": 9, "minute": 49}
